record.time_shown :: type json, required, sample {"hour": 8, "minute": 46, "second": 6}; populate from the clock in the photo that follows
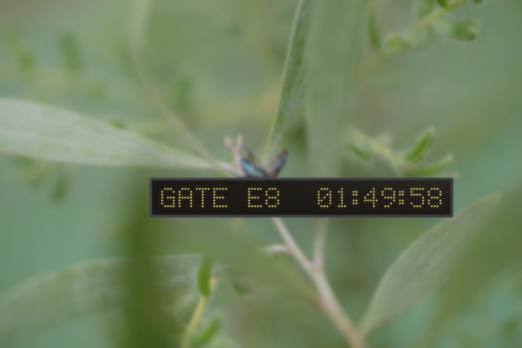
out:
{"hour": 1, "minute": 49, "second": 58}
